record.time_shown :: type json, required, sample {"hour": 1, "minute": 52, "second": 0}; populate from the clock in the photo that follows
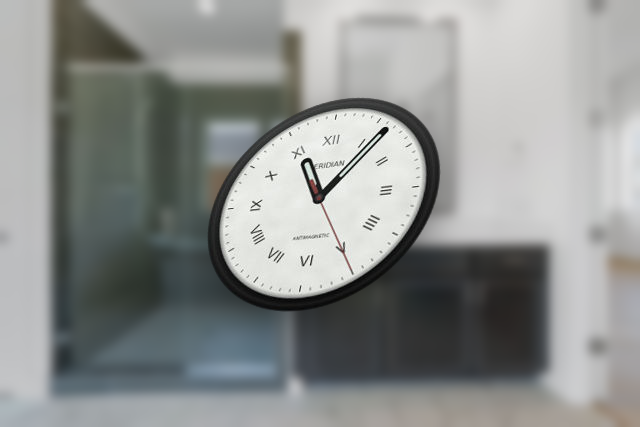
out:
{"hour": 11, "minute": 6, "second": 25}
